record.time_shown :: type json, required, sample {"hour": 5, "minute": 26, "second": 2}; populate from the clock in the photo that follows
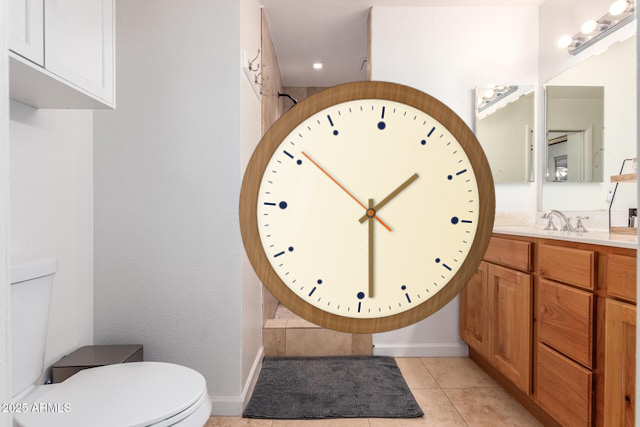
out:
{"hour": 1, "minute": 28, "second": 51}
